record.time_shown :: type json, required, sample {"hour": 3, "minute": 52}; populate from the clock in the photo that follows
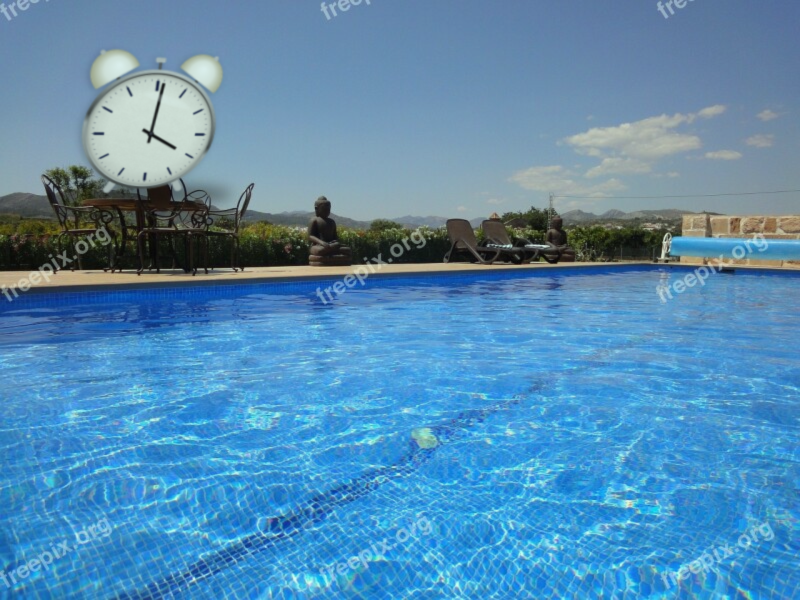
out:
{"hour": 4, "minute": 1}
